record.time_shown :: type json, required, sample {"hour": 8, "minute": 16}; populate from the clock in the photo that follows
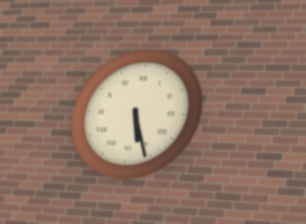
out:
{"hour": 5, "minute": 26}
